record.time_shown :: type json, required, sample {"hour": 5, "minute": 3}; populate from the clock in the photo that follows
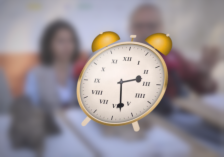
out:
{"hour": 2, "minute": 28}
